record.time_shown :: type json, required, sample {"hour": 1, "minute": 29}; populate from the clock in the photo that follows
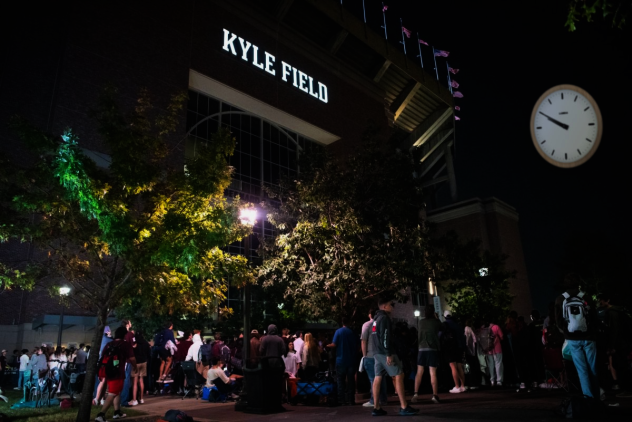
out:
{"hour": 9, "minute": 50}
